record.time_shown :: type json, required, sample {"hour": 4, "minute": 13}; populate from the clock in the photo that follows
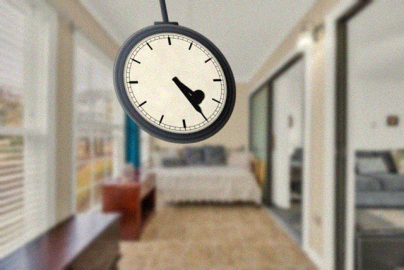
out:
{"hour": 4, "minute": 25}
